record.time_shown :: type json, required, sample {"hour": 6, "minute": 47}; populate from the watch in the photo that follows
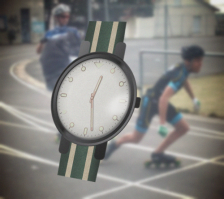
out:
{"hour": 12, "minute": 28}
